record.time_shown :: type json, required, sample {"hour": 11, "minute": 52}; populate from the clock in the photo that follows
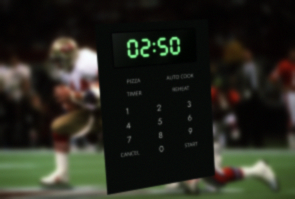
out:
{"hour": 2, "minute": 50}
